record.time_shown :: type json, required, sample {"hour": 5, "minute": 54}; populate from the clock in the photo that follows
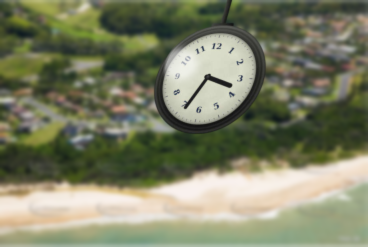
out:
{"hour": 3, "minute": 34}
